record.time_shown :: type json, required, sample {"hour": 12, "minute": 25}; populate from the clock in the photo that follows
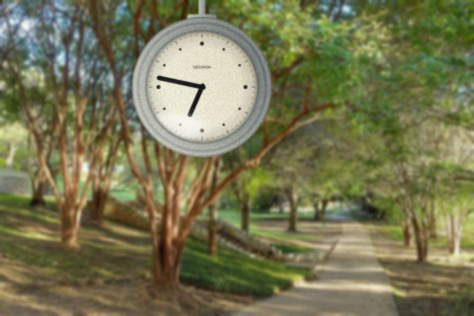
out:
{"hour": 6, "minute": 47}
